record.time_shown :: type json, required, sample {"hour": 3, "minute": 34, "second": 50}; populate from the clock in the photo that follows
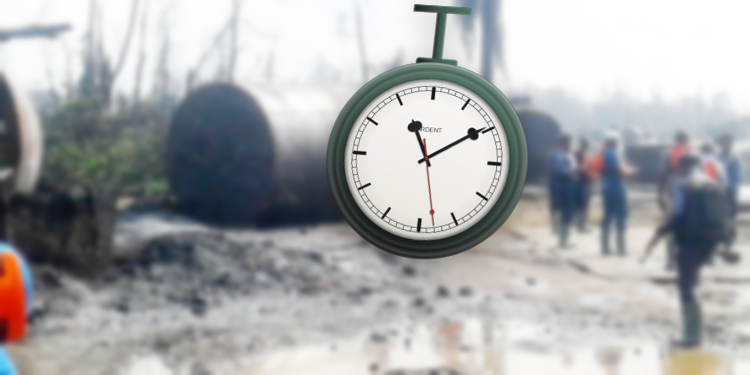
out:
{"hour": 11, "minute": 9, "second": 28}
